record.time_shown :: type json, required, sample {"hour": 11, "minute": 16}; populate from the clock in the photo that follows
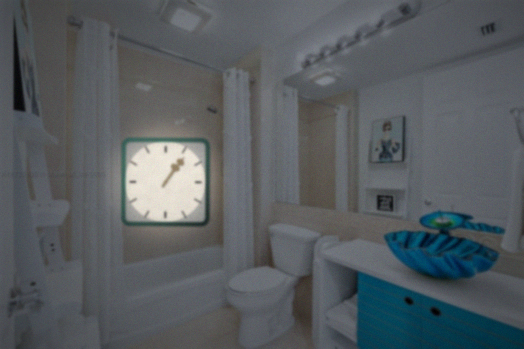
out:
{"hour": 1, "minute": 6}
